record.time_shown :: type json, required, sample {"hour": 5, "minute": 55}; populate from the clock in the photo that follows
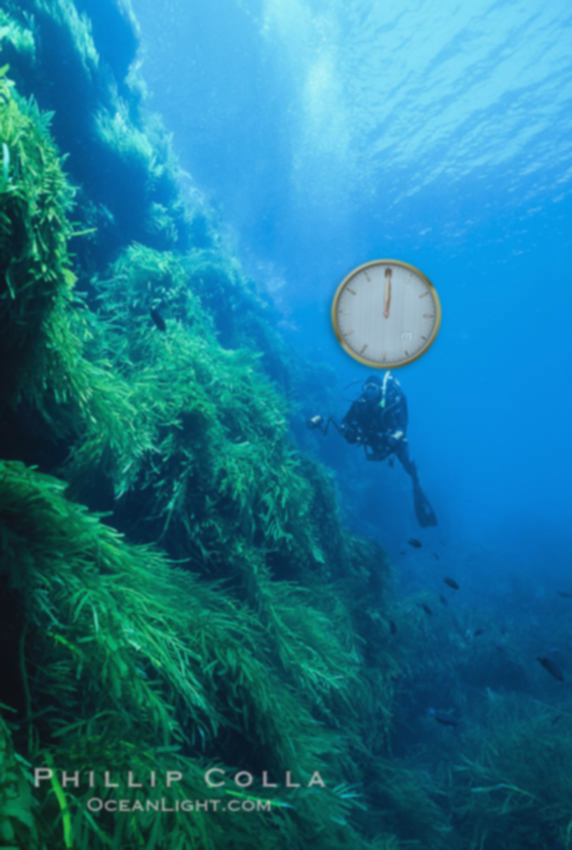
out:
{"hour": 12, "minute": 0}
